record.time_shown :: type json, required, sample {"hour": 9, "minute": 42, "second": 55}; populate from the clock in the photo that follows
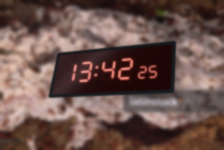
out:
{"hour": 13, "minute": 42, "second": 25}
